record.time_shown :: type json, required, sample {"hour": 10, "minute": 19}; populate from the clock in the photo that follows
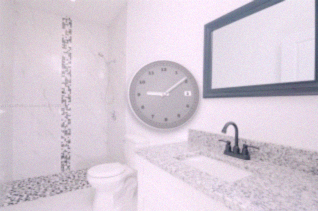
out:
{"hour": 9, "minute": 9}
